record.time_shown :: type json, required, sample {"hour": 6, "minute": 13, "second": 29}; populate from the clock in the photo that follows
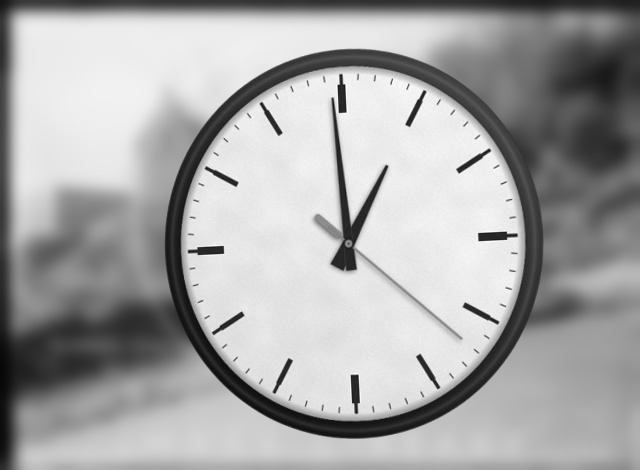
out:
{"hour": 12, "minute": 59, "second": 22}
